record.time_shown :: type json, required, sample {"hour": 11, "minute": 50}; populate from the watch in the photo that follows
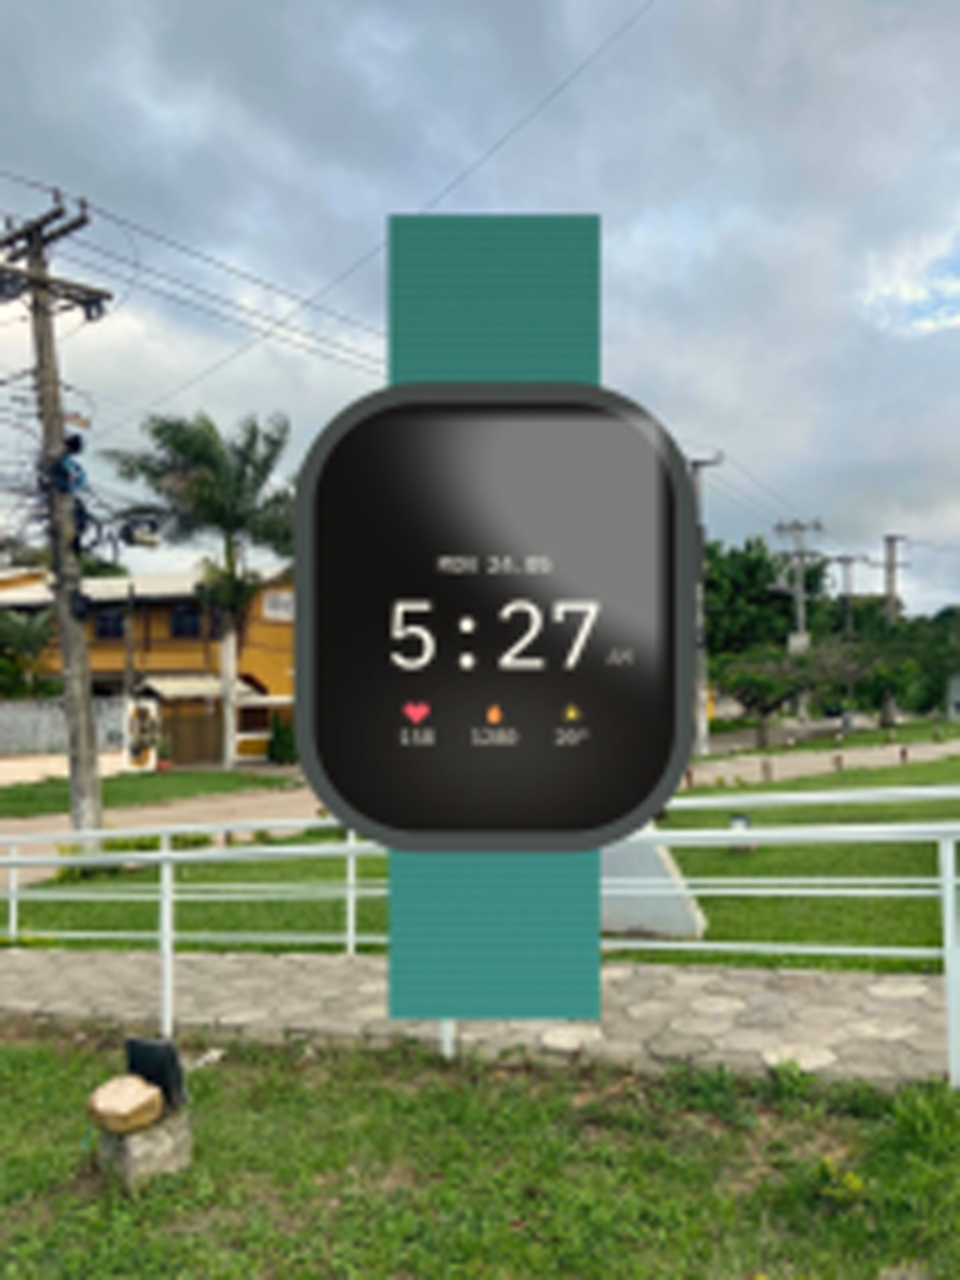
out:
{"hour": 5, "minute": 27}
